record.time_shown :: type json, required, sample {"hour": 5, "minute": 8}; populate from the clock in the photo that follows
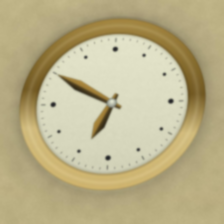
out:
{"hour": 6, "minute": 50}
